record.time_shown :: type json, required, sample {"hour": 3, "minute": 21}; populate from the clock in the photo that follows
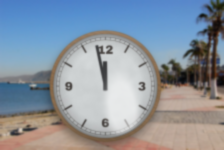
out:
{"hour": 11, "minute": 58}
